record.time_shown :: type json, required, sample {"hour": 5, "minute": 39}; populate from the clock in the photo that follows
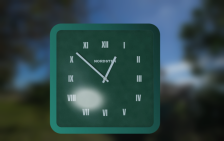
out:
{"hour": 12, "minute": 52}
